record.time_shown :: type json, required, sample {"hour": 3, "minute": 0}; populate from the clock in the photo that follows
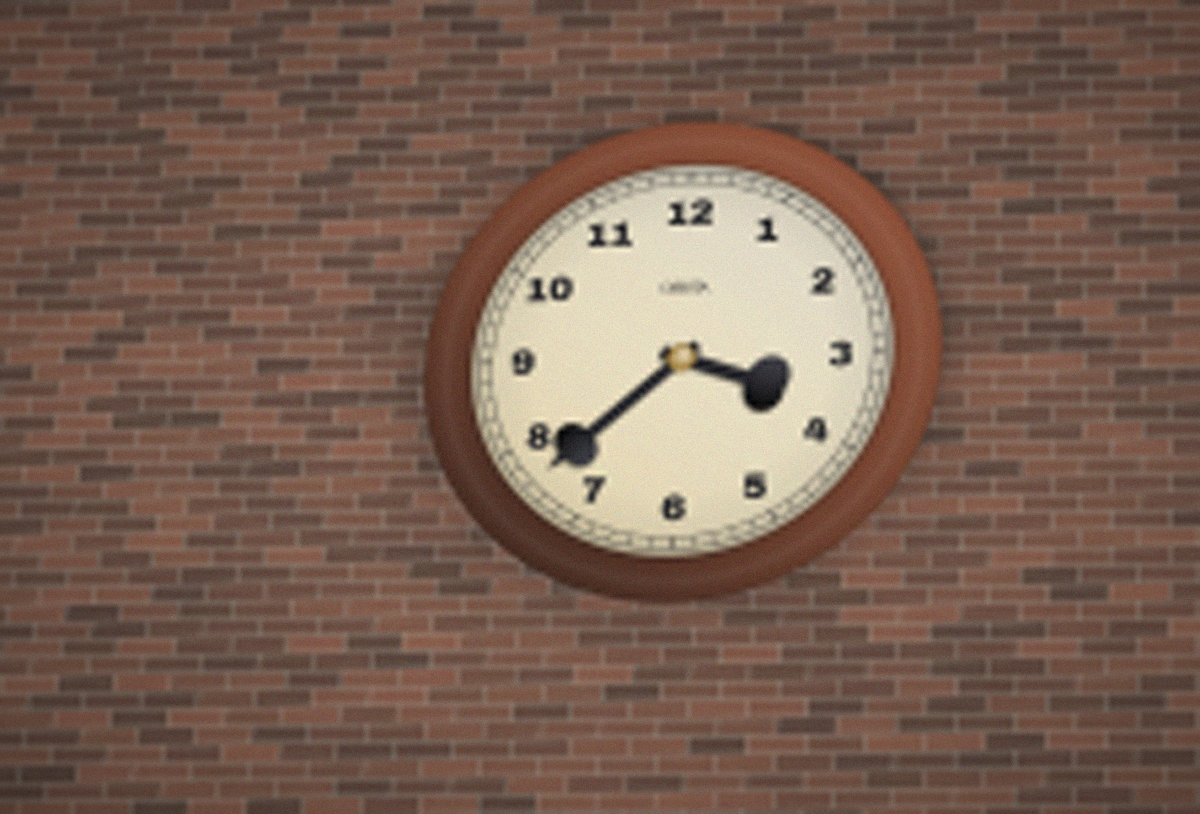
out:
{"hour": 3, "minute": 38}
